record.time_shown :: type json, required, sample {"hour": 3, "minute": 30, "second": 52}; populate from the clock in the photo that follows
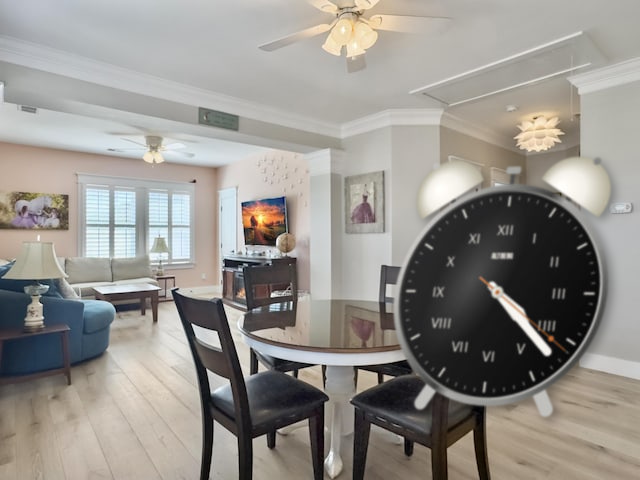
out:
{"hour": 4, "minute": 22, "second": 21}
